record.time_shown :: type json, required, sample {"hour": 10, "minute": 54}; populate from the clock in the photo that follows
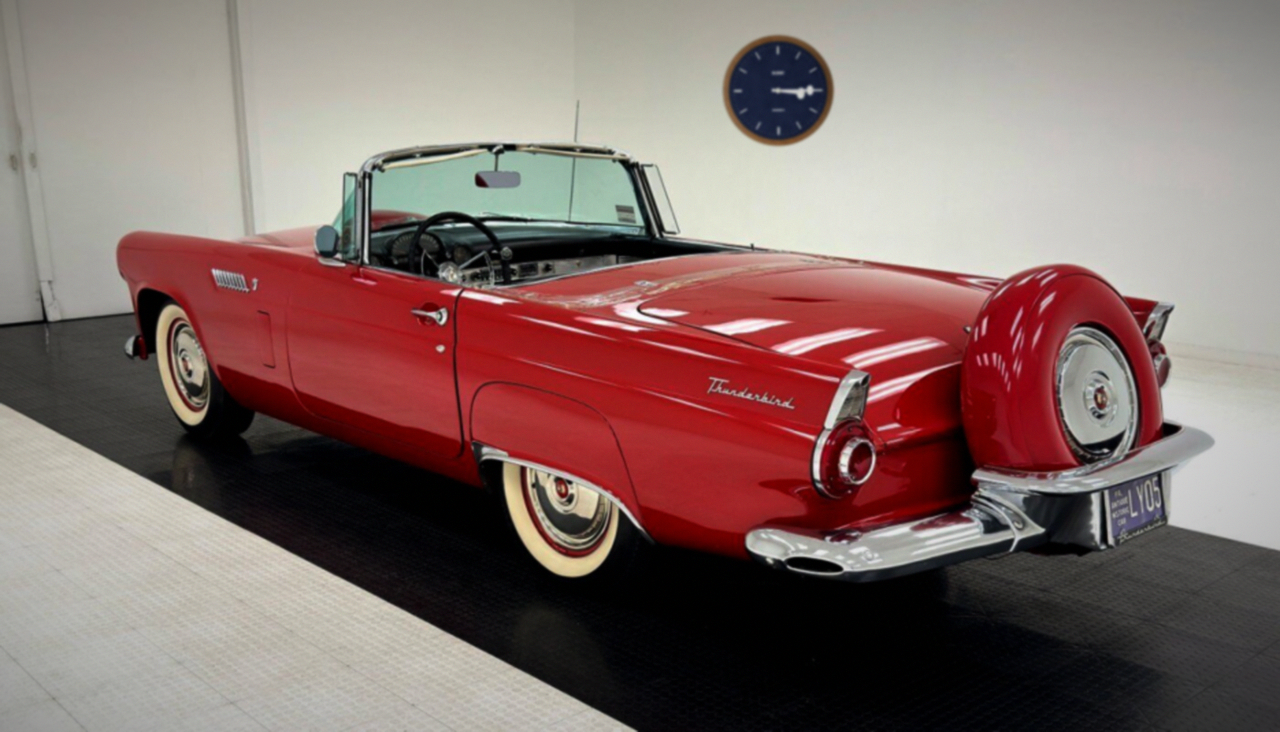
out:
{"hour": 3, "minute": 15}
